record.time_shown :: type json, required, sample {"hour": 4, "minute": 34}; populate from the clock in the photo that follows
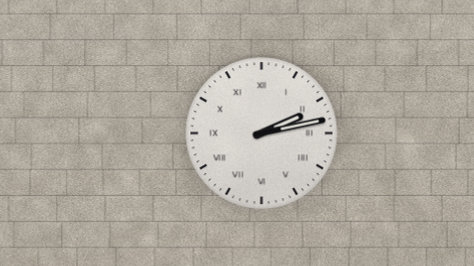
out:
{"hour": 2, "minute": 13}
